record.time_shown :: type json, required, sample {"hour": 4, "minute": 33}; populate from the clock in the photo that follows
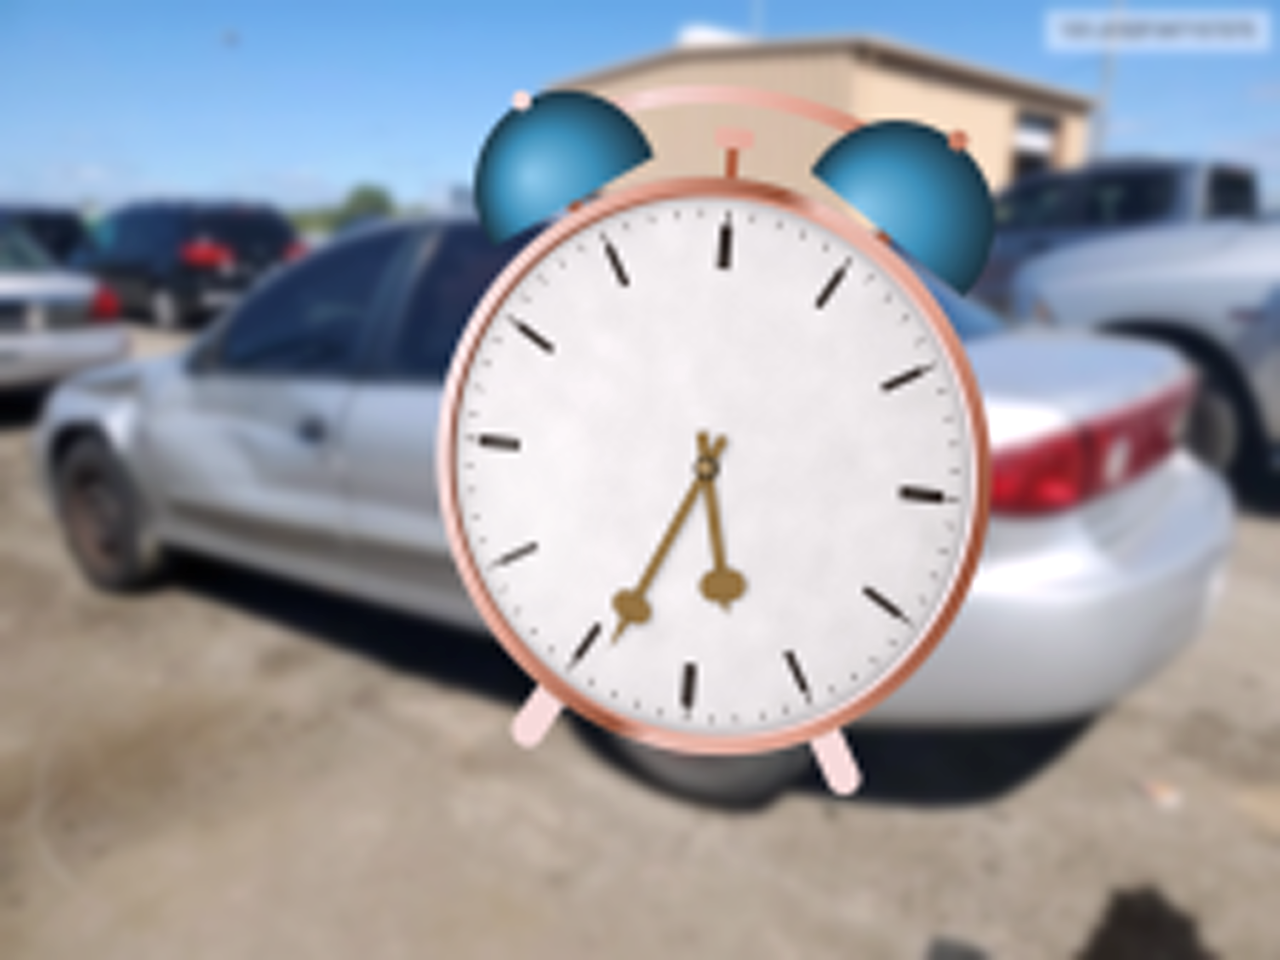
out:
{"hour": 5, "minute": 34}
